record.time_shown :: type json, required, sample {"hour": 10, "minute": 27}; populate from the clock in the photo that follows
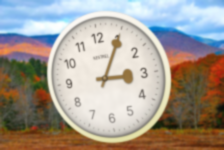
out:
{"hour": 3, "minute": 5}
